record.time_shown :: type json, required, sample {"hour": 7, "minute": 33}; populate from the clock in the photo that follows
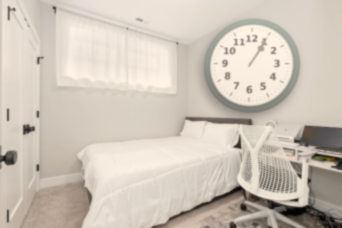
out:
{"hour": 1, "minute": 5}
